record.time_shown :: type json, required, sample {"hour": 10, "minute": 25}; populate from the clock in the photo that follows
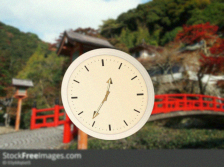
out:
{"hour": 12, "minute": 36}
